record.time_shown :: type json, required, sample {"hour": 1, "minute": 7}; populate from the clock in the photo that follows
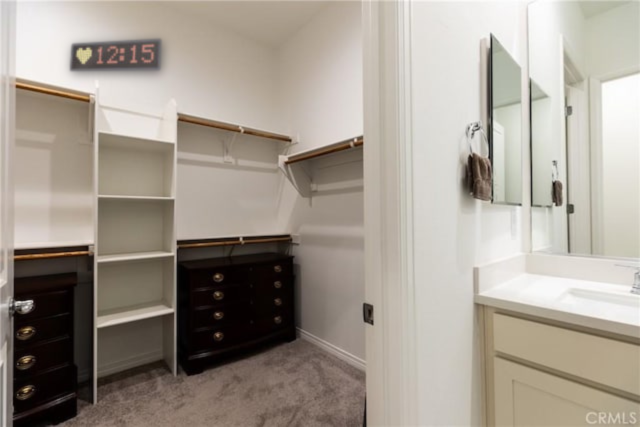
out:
{"hour": 12, "minute": 15}
